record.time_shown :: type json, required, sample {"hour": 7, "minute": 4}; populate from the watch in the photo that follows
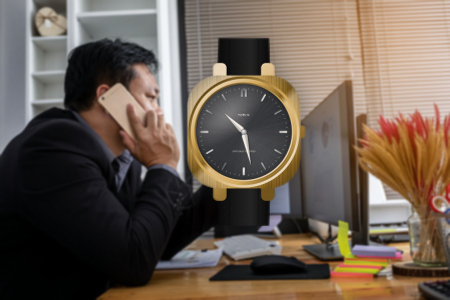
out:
{"hour": 10, "minute": 28}
